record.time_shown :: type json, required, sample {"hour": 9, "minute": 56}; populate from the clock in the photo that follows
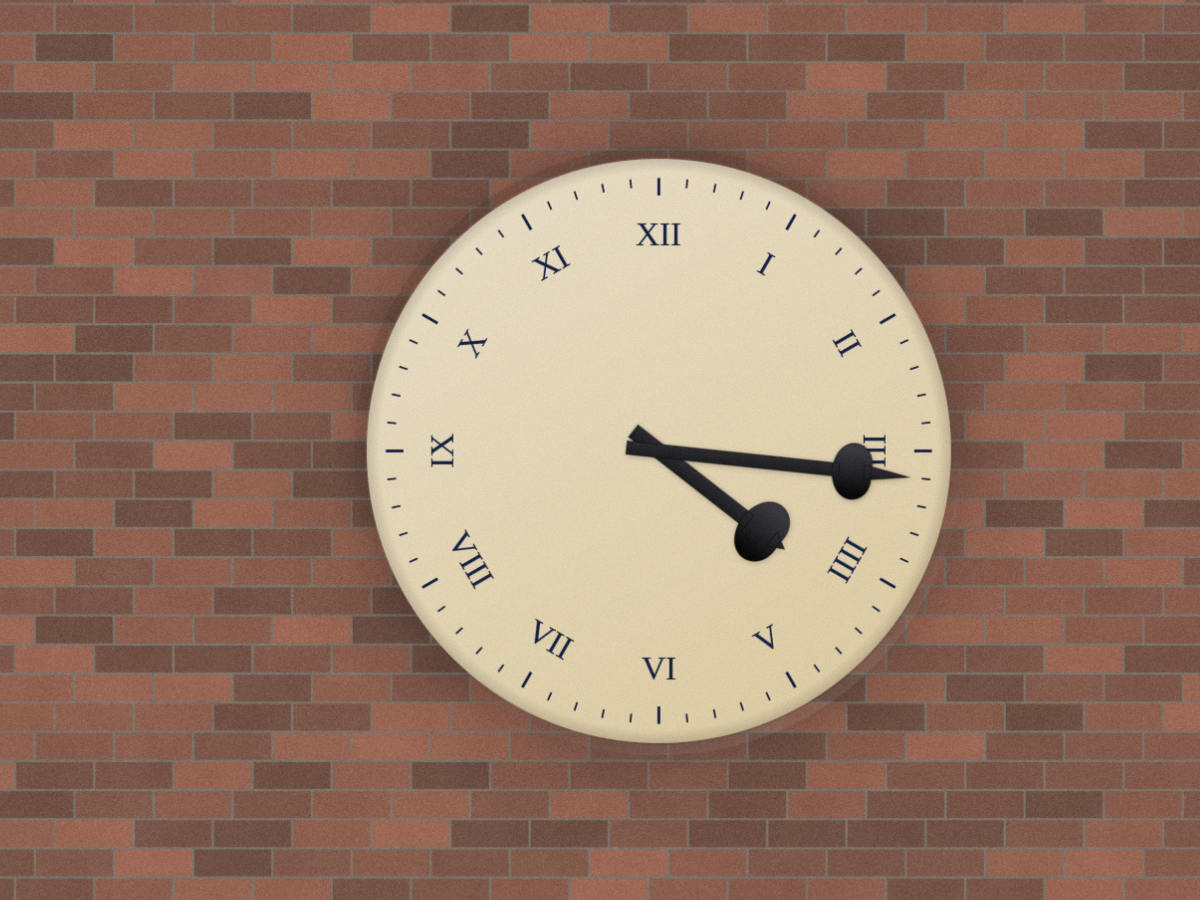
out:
{"hour": 4, "minute": 16}
